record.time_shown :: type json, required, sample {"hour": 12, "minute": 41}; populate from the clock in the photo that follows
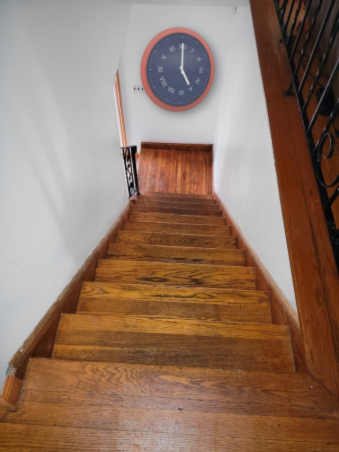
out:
{"hour": 5, "minute": 0}
